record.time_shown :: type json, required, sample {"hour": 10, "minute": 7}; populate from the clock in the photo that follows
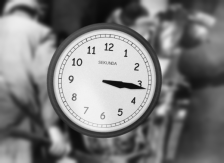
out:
{"hour": 3, "minute": 16}
